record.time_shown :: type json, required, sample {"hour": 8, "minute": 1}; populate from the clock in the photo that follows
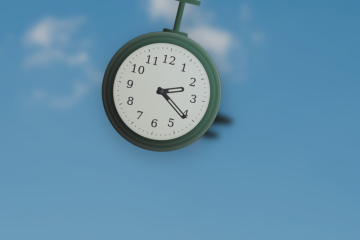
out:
{"hour": 2, "minute": 21}
